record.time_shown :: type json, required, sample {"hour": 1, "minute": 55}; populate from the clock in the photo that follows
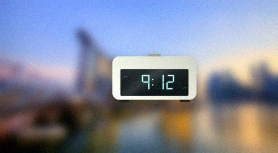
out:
{"hour": 9, "minute": 12}
